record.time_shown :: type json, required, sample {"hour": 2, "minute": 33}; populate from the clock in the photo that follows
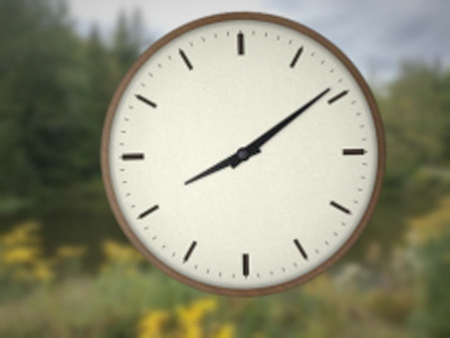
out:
{"hour": 8, "minute": 9}
